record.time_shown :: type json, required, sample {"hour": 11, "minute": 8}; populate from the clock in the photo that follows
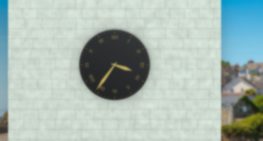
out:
{"hour": 3, "minute": 36}
